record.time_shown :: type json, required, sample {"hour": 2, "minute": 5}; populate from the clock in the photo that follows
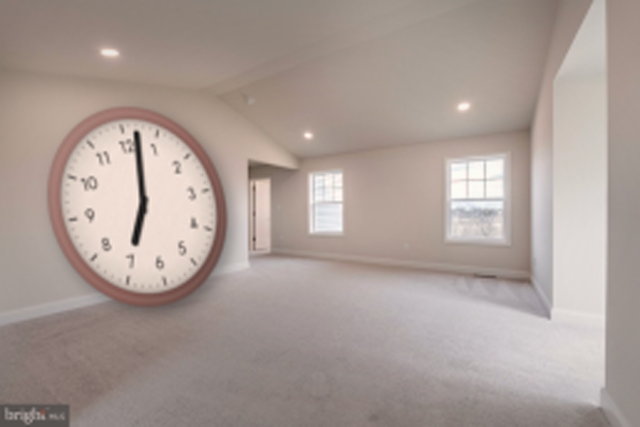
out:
{"hour": 7, "minute": 2}
